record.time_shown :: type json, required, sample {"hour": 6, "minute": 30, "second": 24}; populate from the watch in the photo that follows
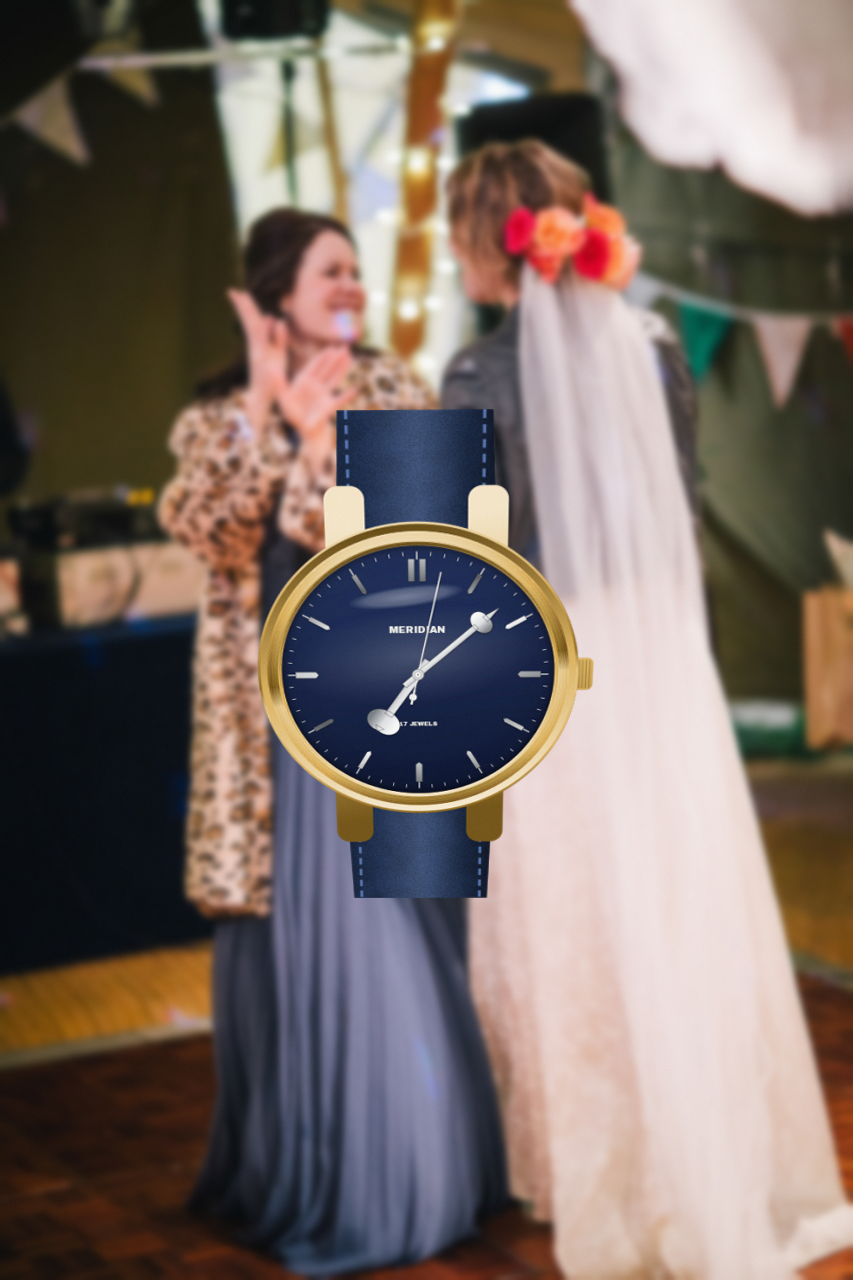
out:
{"hour": 7, "minute": 8, "second": 2}
